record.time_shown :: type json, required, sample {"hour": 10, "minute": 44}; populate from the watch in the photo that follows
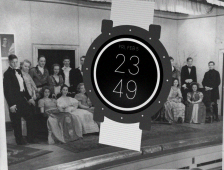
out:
{"hour": 23, "minute": 49}
